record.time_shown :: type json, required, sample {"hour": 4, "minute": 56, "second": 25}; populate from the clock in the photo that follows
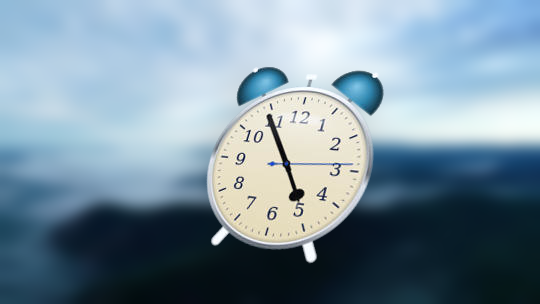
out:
{"hour": 4, "minute": 54, "second": 14}
